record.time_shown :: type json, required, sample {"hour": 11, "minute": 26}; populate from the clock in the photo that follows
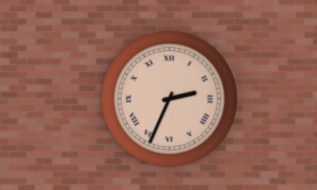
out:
{"hour": 2, "minute": 34}
